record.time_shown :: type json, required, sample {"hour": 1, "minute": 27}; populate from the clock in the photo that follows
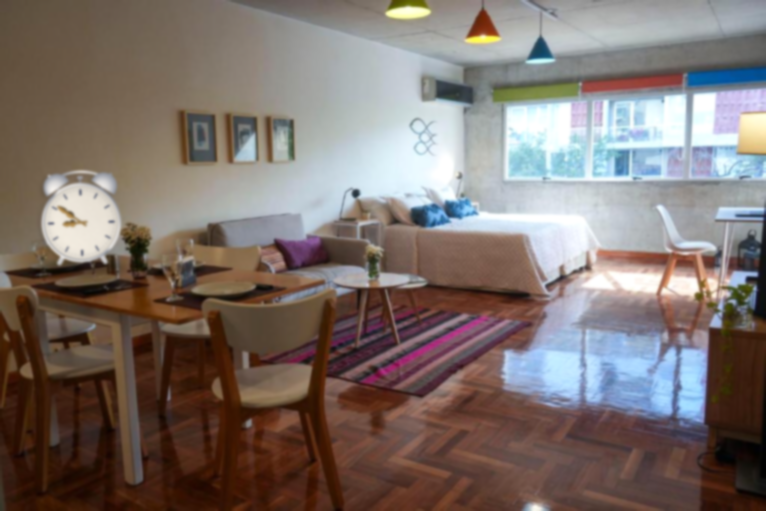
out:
{"hour": 8, "minute": 51}
